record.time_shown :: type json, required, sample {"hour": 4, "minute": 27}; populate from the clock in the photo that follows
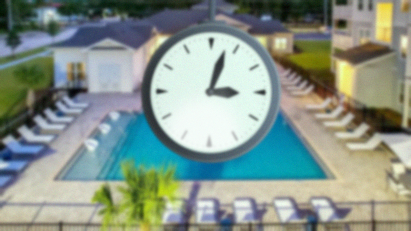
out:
{"hour": 3, "minute": 3}
